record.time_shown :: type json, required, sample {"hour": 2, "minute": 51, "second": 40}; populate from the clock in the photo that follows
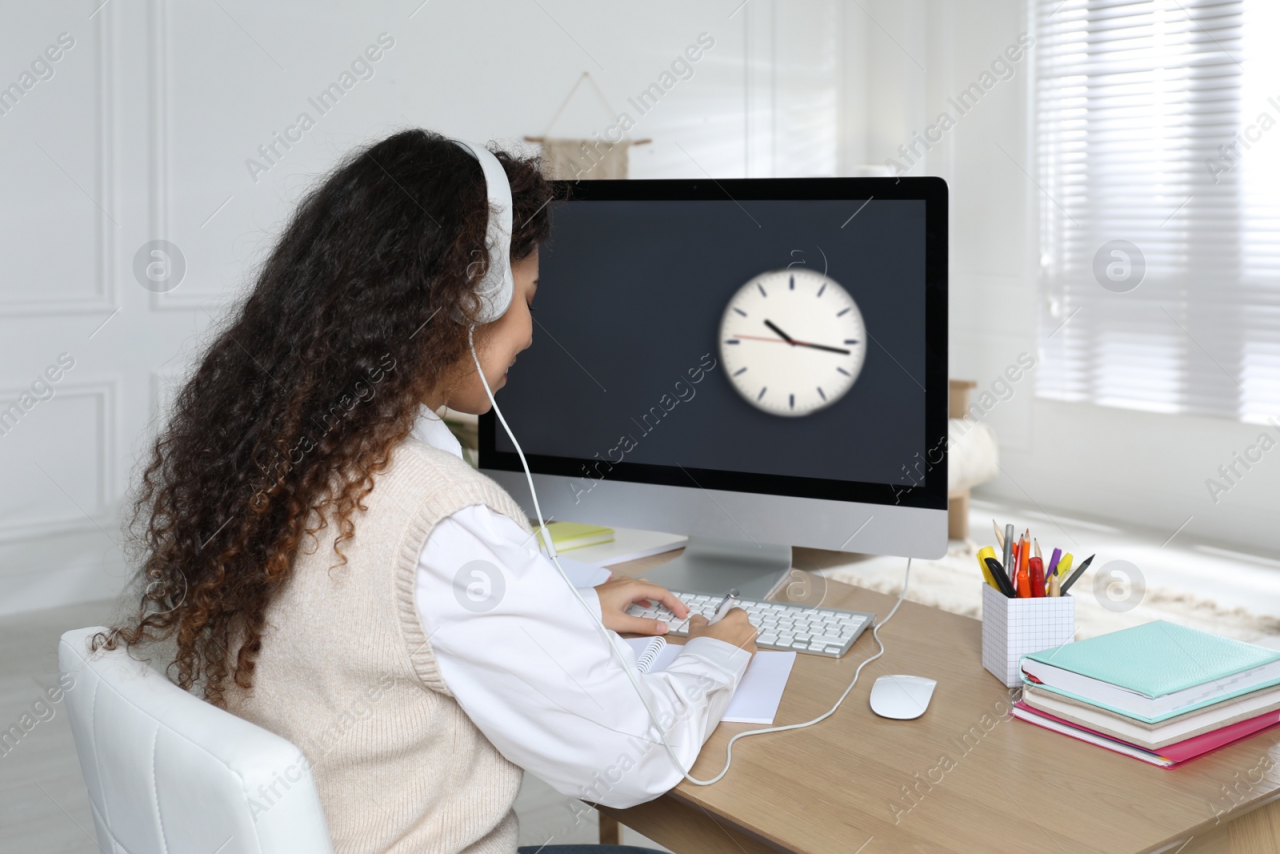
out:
{"hour": 10, "minute": 16, "second": 46}
